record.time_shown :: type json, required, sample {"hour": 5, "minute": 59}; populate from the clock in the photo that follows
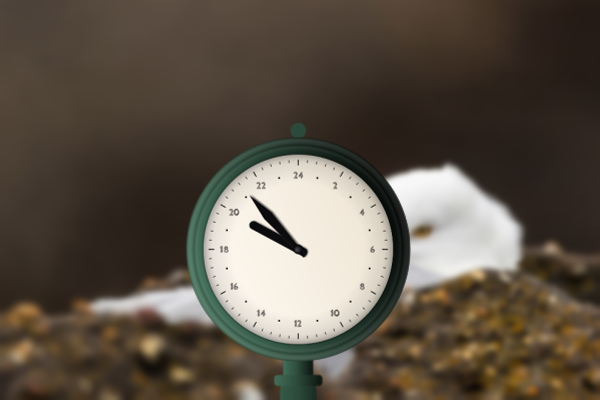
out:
{"hour": 19, "minute": 53}
